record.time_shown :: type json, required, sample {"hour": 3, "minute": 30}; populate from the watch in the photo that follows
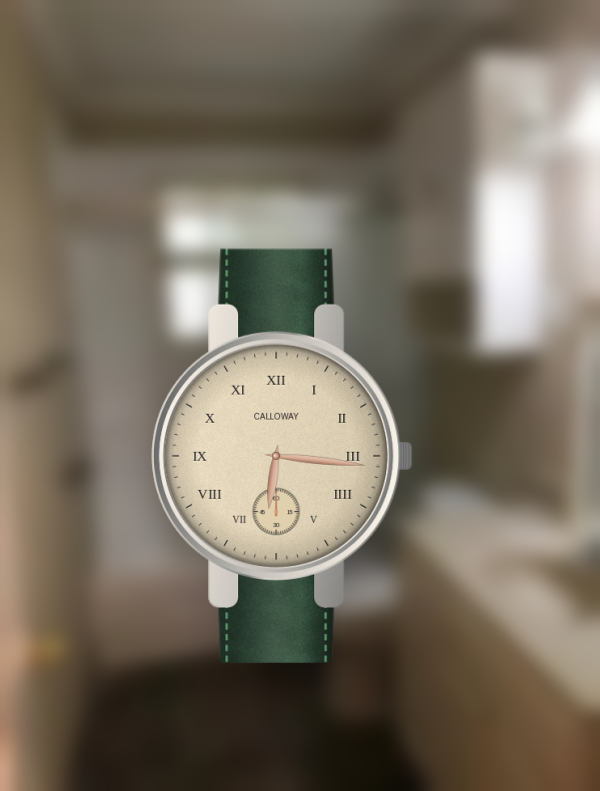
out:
{"hour": 6, "minute": 16}
